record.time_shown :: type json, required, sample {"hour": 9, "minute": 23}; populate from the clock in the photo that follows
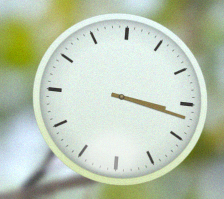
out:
{"hour": 3, "minute": 17}
